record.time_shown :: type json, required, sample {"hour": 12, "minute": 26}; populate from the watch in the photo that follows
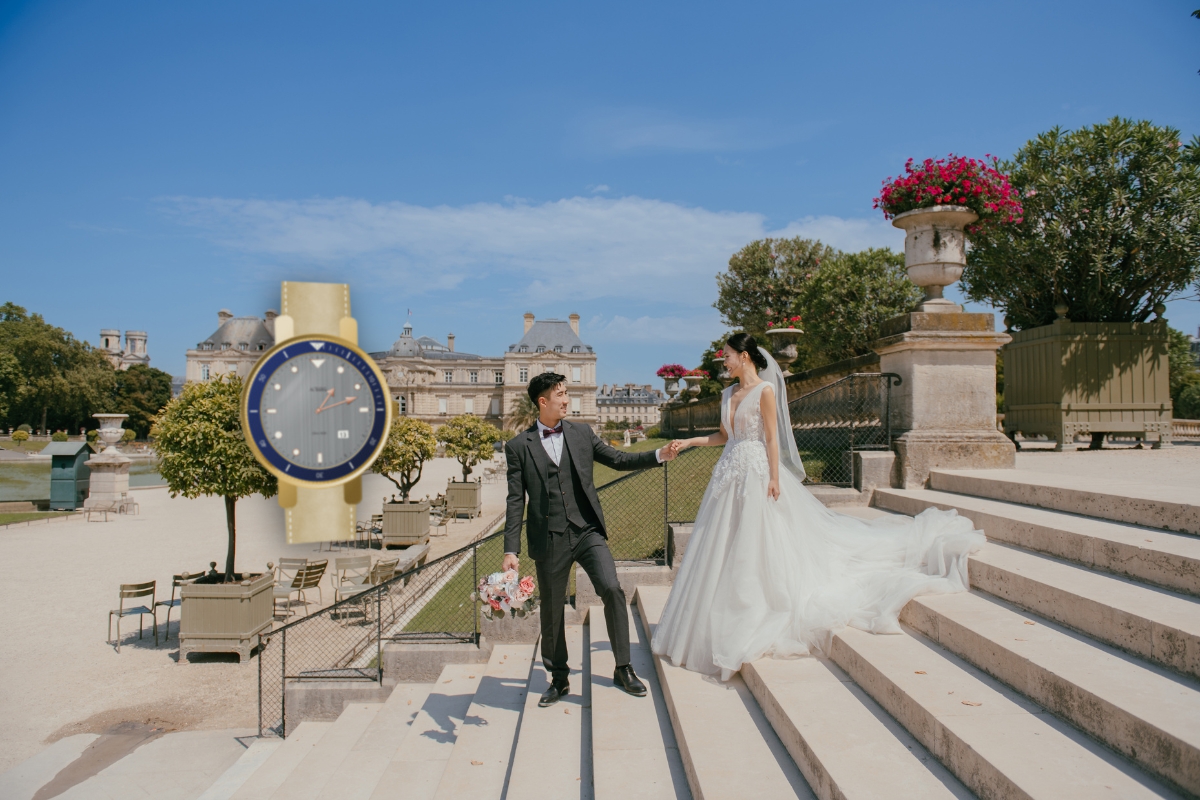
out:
{"hour": 1, "minute": 12}
